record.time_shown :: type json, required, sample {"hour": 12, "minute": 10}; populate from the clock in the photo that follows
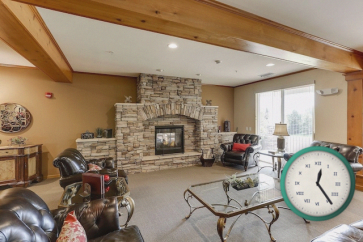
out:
{"hour": 12, "minute": 24}
